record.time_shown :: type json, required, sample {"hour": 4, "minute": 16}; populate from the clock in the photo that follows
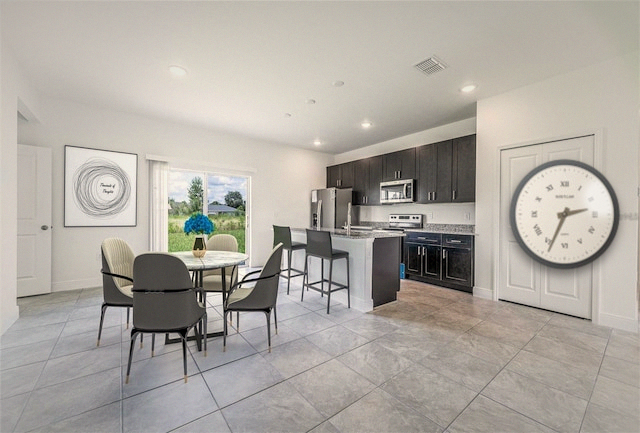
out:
{"hour": 2, "minute": 34}
